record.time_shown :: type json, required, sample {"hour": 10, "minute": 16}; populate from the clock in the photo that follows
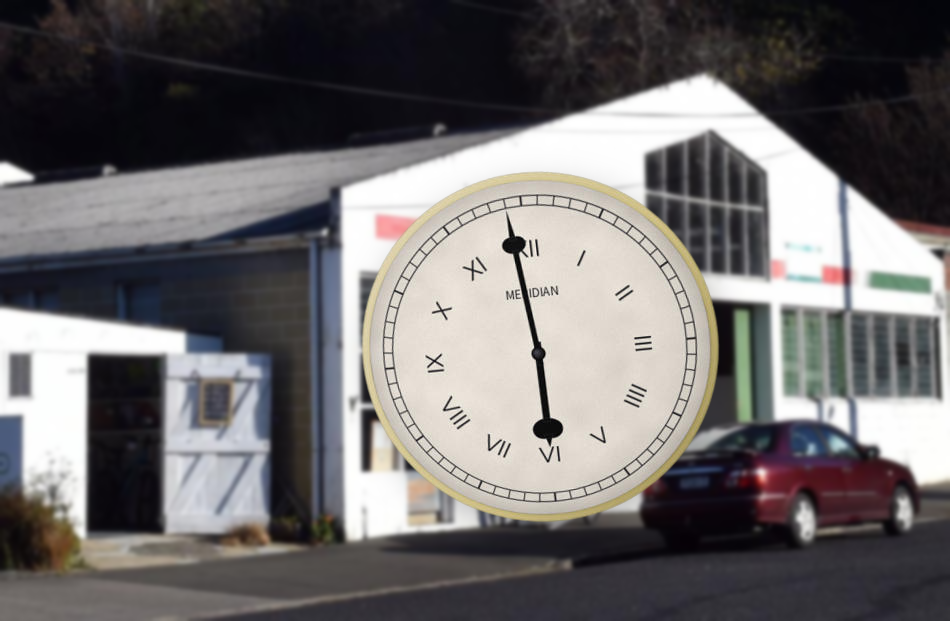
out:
{"hour": 5, "minute": 59}
